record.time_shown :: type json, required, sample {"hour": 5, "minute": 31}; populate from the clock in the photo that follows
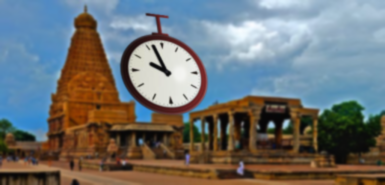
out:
{"hour": 9, "minute": 57}
